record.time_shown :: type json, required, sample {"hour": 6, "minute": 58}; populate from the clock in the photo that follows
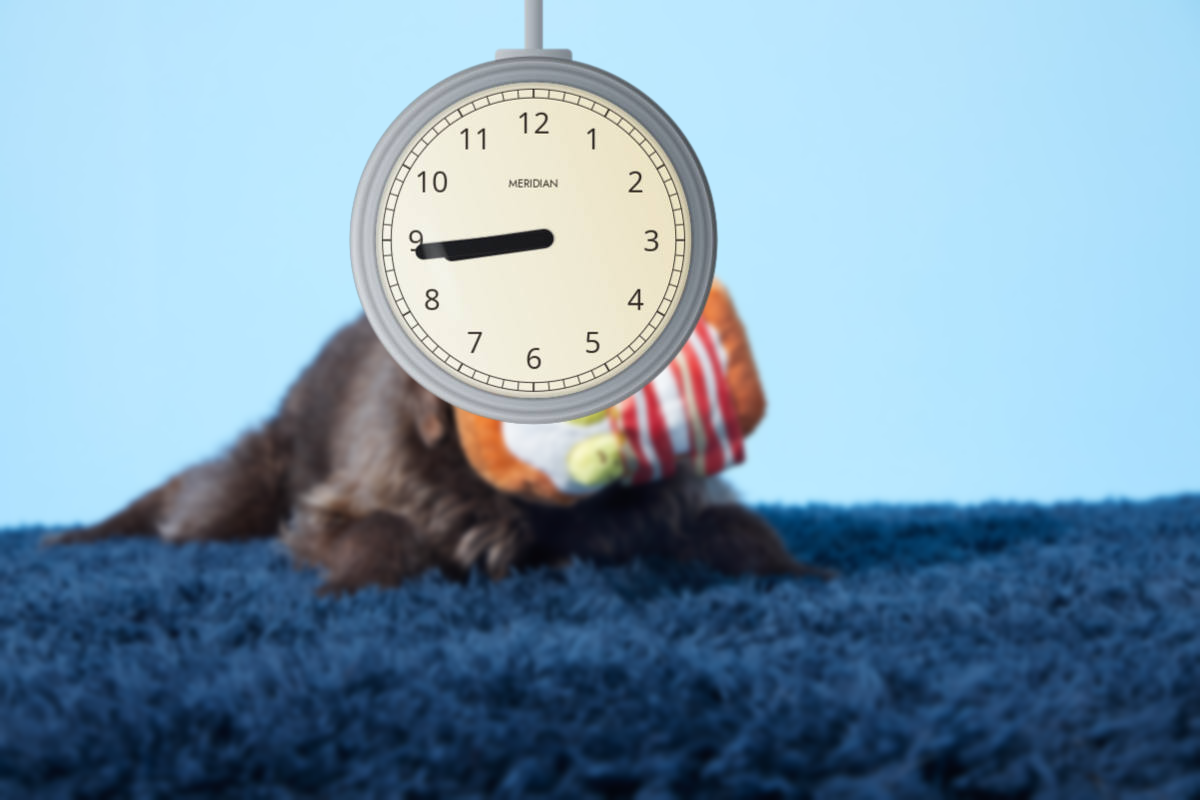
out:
{"hour": 8, "minute": 44}
